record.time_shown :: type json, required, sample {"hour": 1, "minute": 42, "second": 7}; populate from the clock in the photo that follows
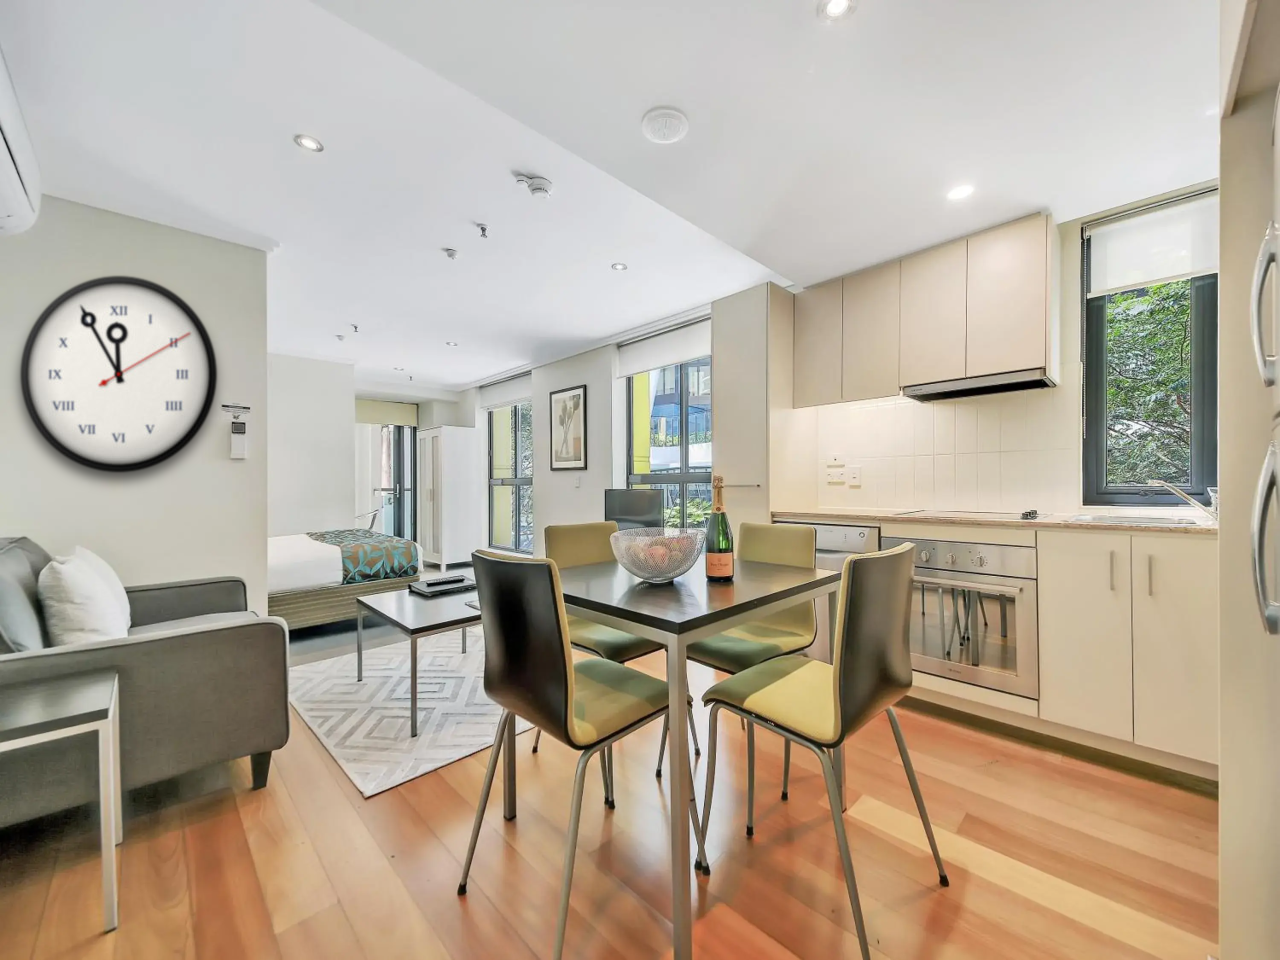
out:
{"hour": 11, "minute": 55, "second": 10}
